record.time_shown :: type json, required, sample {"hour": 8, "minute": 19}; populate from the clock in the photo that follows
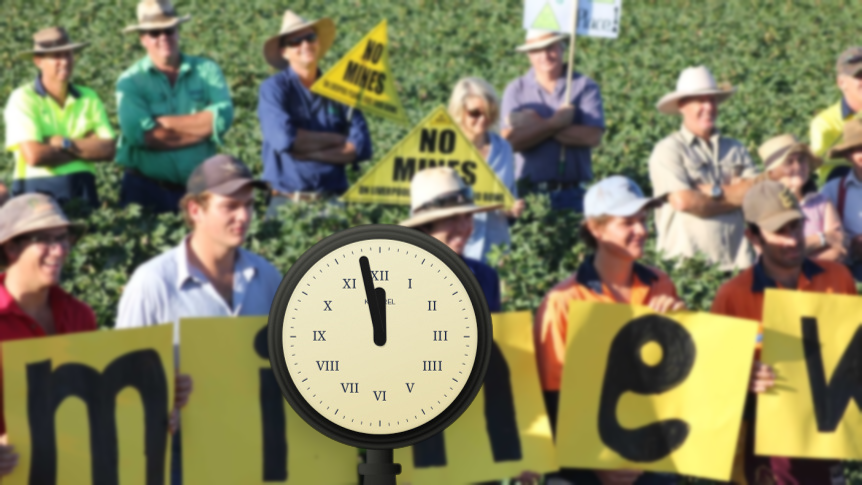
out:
{"hour": 11, "minute": 58}
